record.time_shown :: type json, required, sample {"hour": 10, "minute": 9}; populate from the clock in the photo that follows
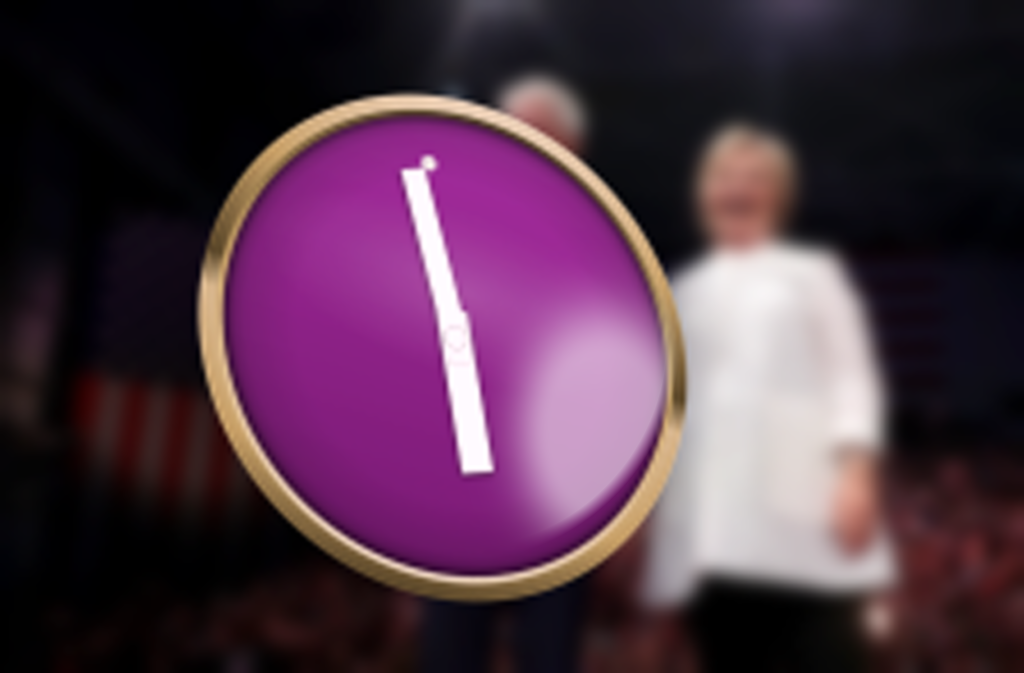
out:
{"hour": 5, "minute": 59}
